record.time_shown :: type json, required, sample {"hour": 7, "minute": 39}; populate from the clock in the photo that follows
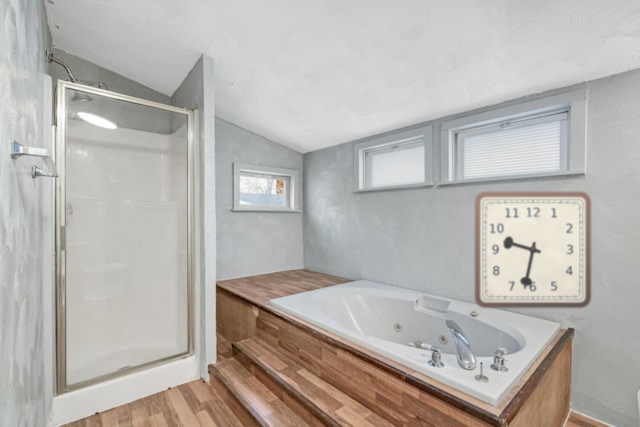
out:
{"hour": 9, "minute": 32}
